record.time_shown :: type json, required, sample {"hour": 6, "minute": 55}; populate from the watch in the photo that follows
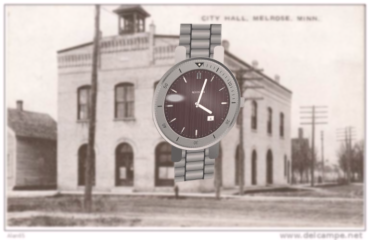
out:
{"hour": 4, "minute": 3}
